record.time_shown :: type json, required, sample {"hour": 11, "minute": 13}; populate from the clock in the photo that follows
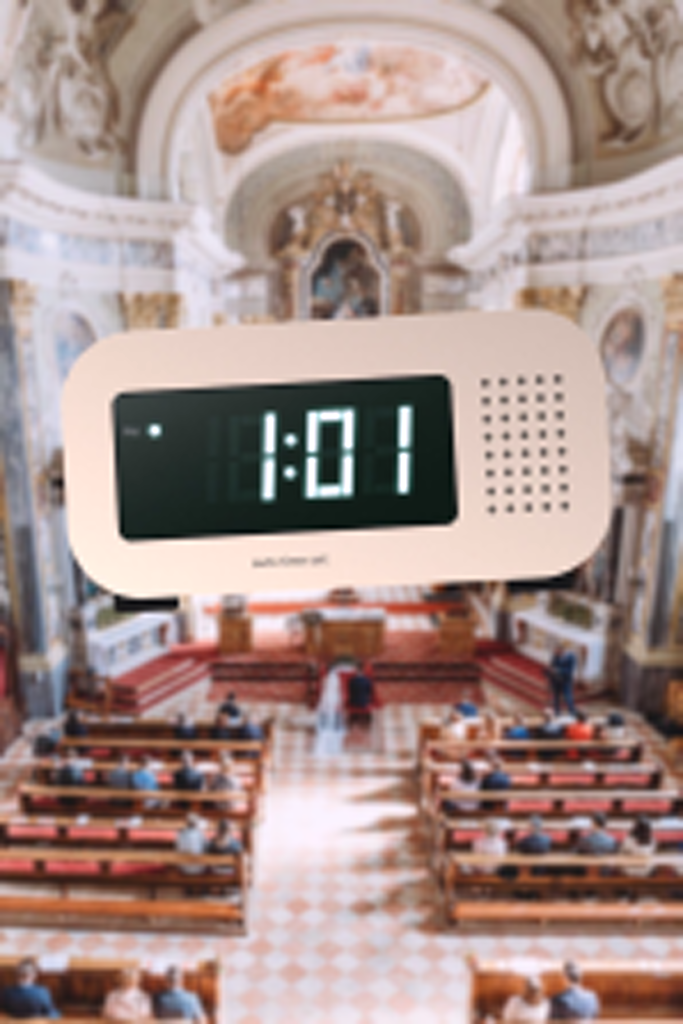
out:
{"hour": 1, "minute": 1}
